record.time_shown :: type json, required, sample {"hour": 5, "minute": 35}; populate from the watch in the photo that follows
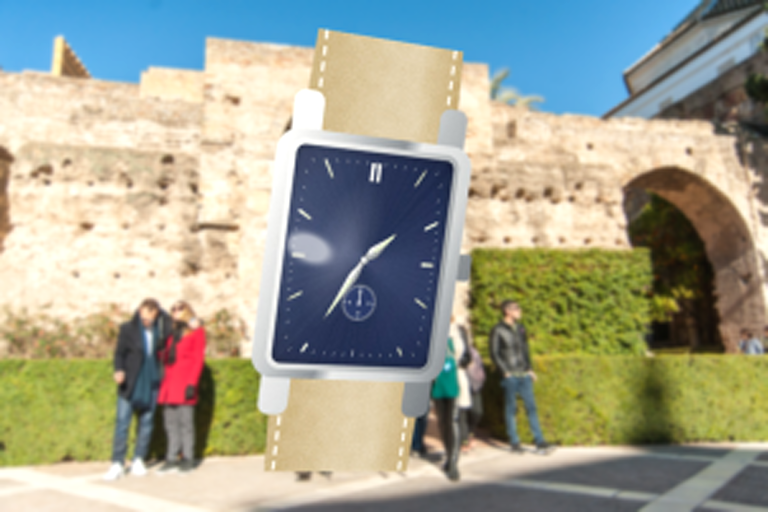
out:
{"hour": 1, "minute": 35}
